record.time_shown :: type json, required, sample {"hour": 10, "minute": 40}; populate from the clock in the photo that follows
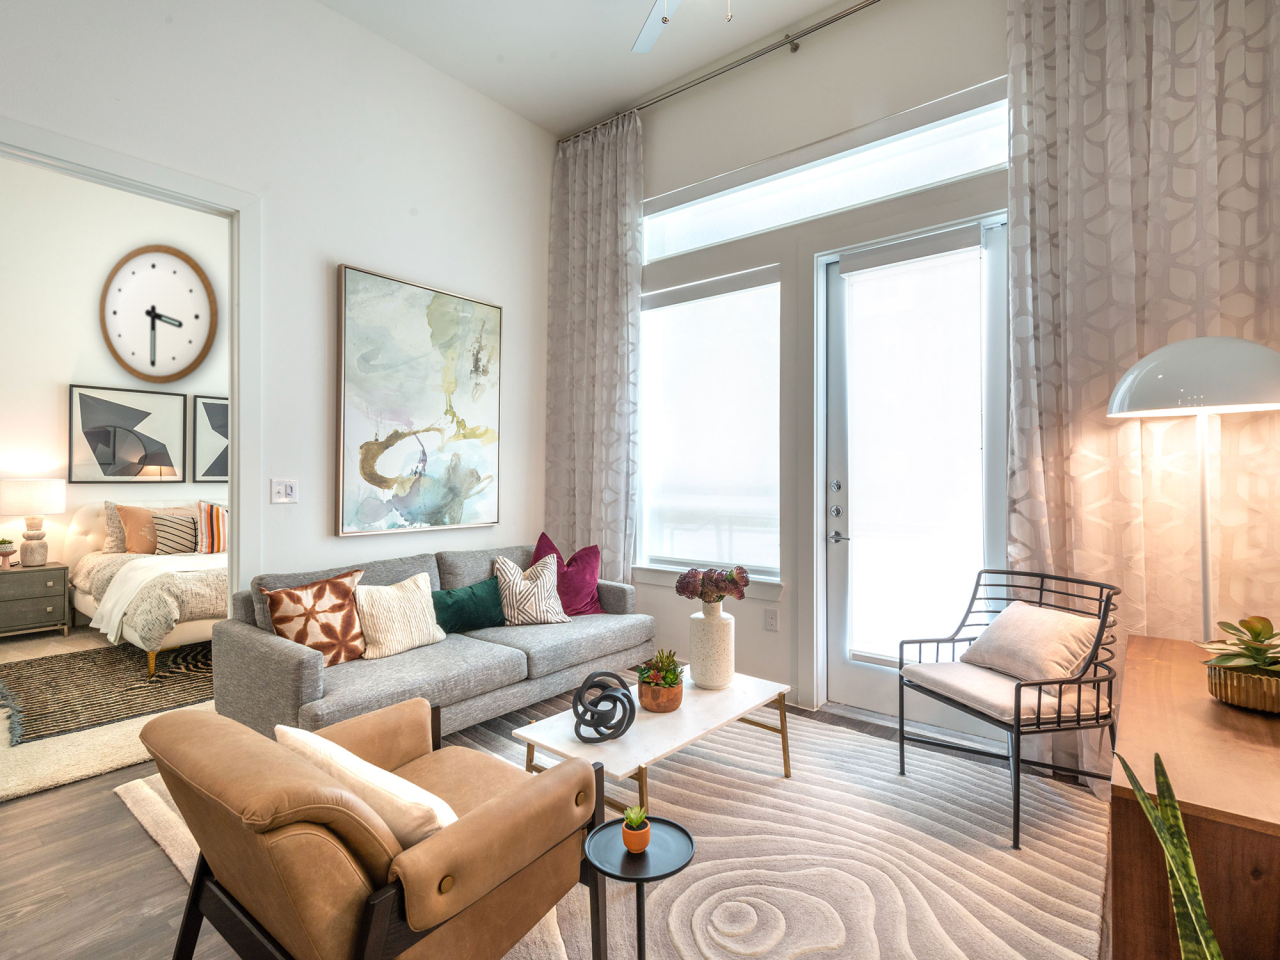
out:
{"hour": 3, "minute": 30}
